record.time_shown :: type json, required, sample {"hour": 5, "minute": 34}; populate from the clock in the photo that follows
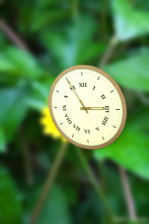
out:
{"hour": 2, "minute": 55}
